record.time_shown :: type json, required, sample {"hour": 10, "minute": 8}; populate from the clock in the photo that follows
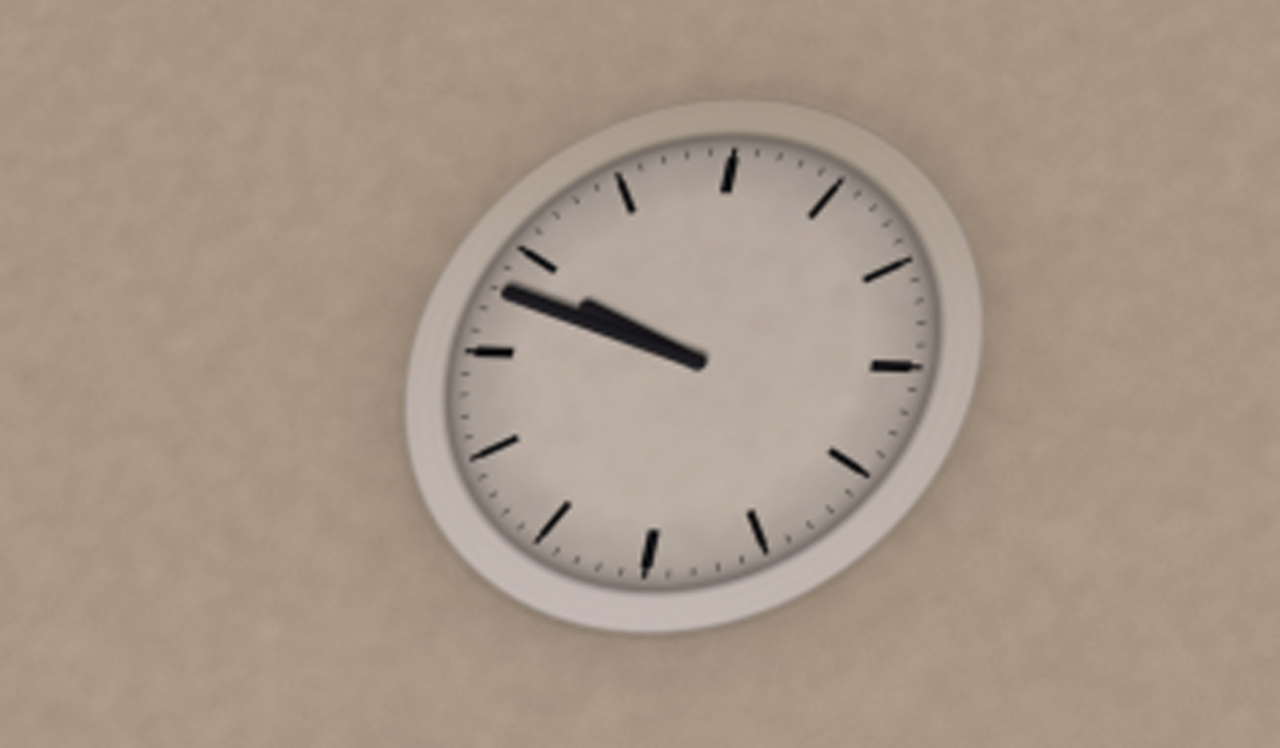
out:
{"hour": 9, "minute": 48}
